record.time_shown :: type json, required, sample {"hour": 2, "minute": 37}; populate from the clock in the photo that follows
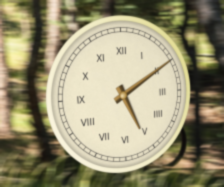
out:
{"hour": 5, "minute": 10}
